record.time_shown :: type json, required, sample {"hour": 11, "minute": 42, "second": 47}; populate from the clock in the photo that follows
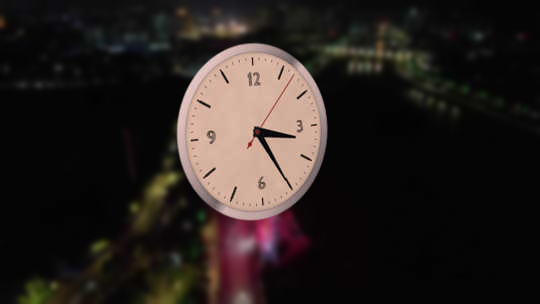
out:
{"hour": 3, "minute": 25, "second": 7}
